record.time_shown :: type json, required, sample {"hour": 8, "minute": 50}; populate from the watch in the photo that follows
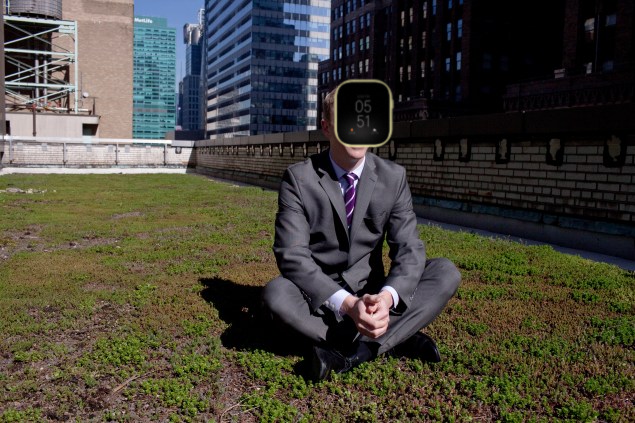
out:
{"hour": 5, "minute": 51}
